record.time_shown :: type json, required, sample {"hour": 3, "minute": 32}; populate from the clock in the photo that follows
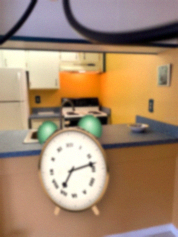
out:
{"hour": 7, "minute": 13}
